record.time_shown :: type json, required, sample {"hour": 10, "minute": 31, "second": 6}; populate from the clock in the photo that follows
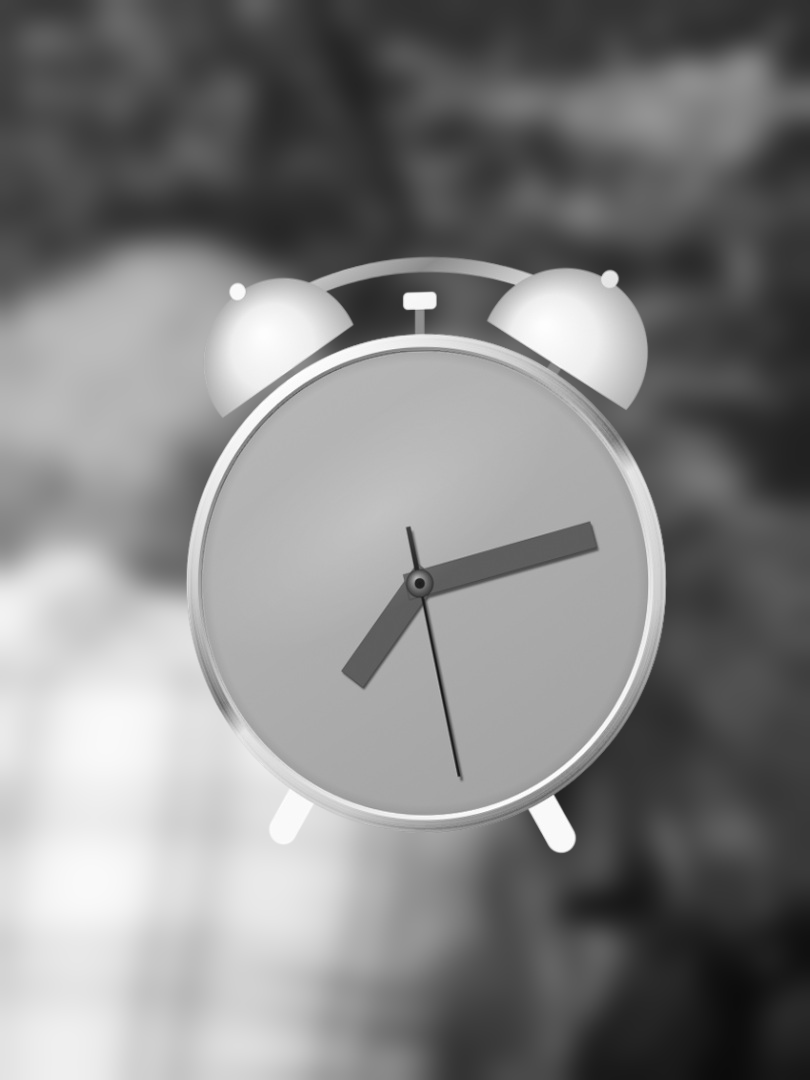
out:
{"hour": 7, "minute": 12, "second": 28}
